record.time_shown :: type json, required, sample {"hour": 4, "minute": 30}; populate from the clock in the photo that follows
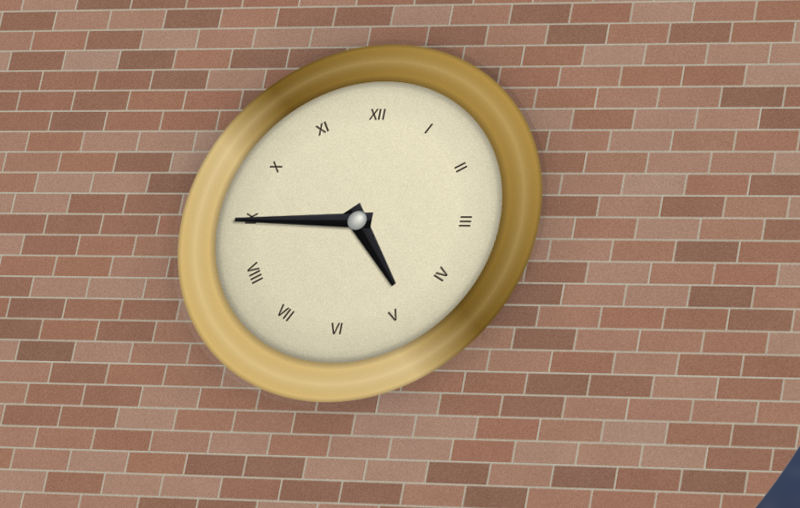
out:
{"hour": 4, "minute": 45}
